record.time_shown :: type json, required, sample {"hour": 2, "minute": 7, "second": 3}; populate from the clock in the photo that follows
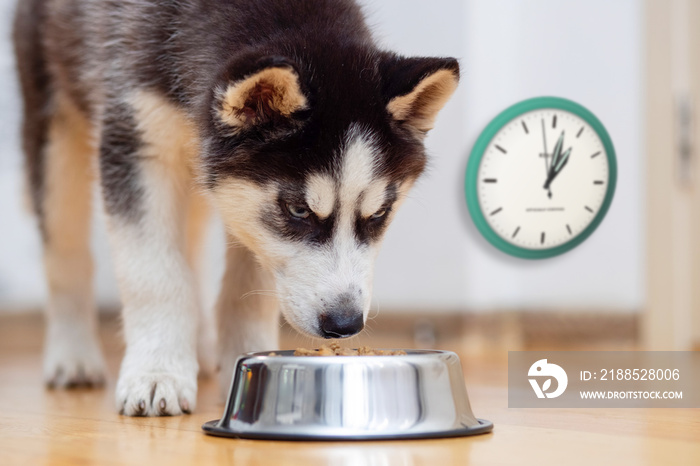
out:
{"hour": 1, "minute": 1, "second": 58}
